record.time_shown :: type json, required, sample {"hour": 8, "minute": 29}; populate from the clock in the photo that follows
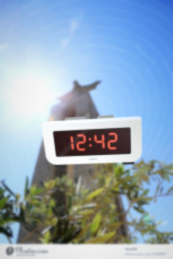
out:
{"hour": 12, "minute": 42}
